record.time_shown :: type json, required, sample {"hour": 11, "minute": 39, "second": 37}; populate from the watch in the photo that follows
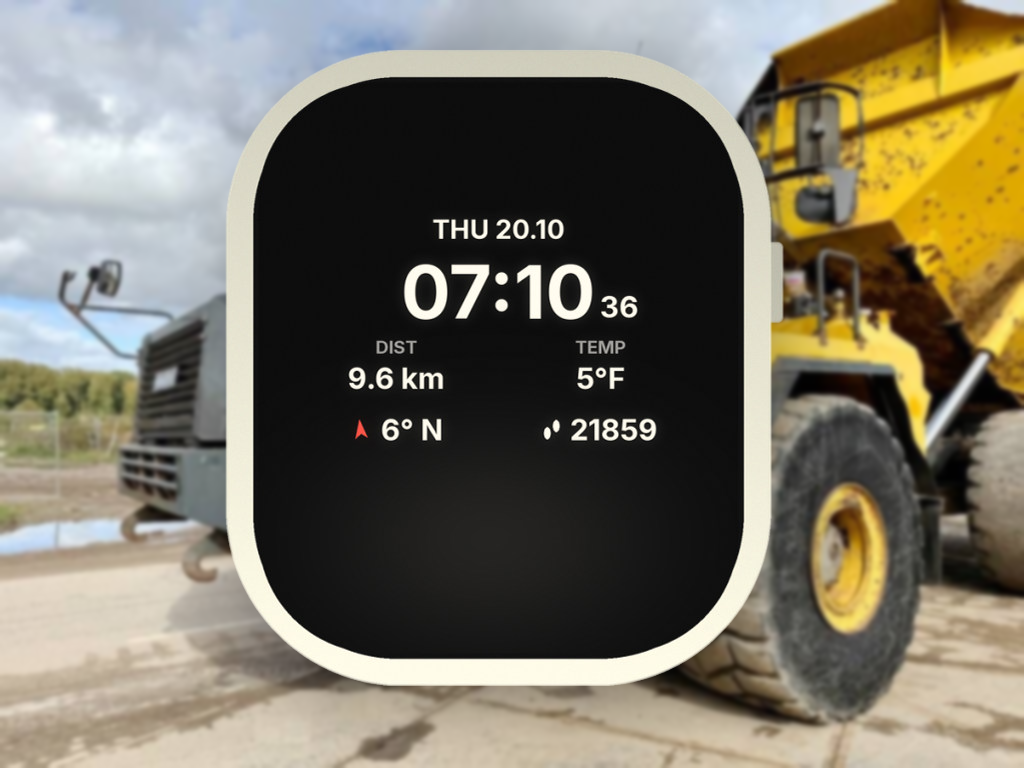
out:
{"hour": 7, "minute": 10, "second": 36}
